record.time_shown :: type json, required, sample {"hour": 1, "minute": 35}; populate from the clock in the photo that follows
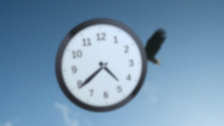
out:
{"hour": 4, "minute": 39}
